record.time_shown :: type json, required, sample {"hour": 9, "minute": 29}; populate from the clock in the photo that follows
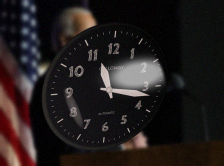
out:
{"hour": 11, "minute": 17}
